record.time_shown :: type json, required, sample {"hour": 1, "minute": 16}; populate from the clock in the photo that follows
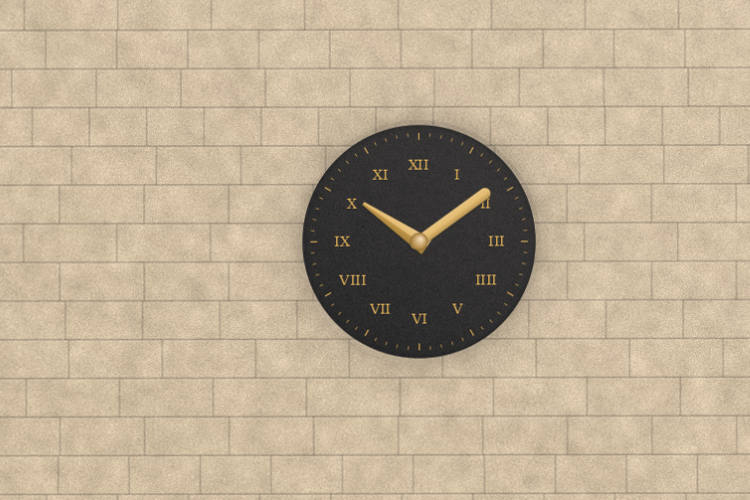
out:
{"hour": 10, "minute": 9}
